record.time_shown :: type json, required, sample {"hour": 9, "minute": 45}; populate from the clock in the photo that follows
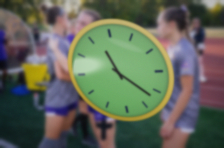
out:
{"hour": 11, "minute": 22}
